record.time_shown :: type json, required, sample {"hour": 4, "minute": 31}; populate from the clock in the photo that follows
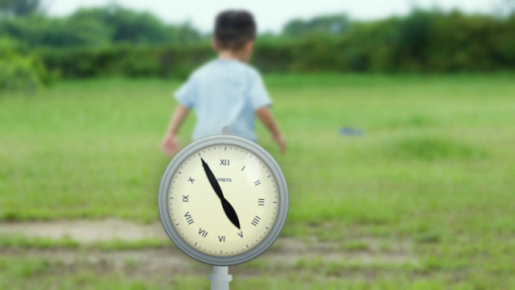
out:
{"hour": 4, "minute": 55}
